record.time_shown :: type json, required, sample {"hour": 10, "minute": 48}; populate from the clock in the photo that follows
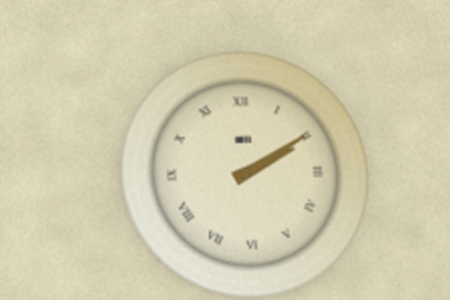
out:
{"hour": 2, "minute": 10}
